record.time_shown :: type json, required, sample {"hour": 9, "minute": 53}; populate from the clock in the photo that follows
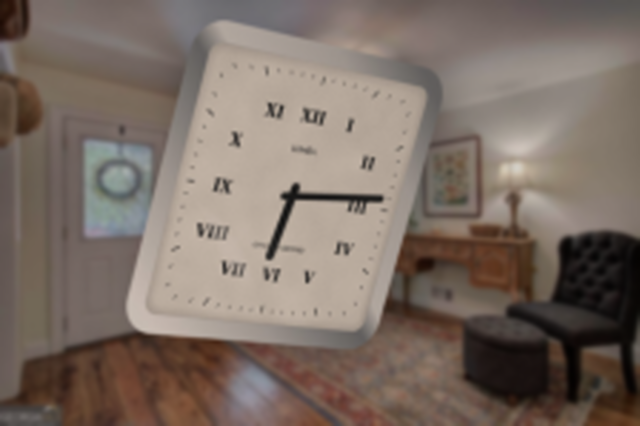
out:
{"hour": 6, "minute": 14}
